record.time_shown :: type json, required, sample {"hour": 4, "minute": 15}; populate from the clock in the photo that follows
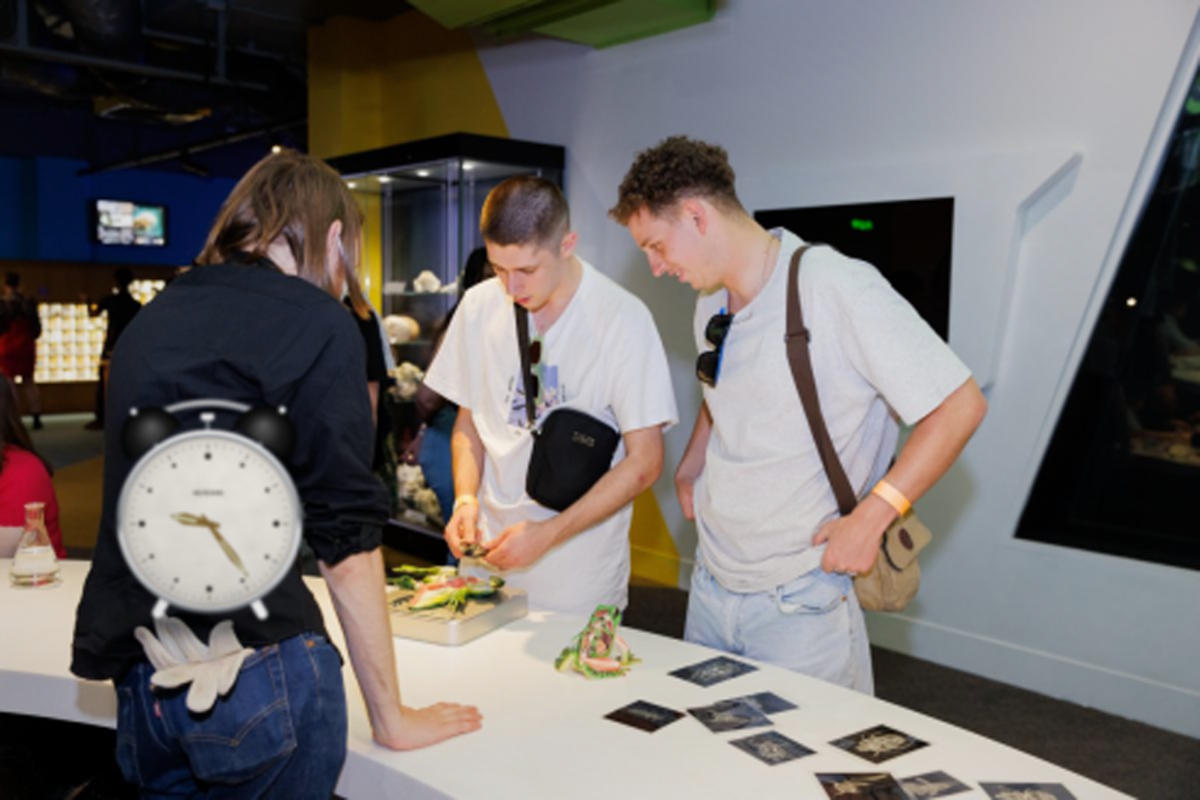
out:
{"hour": 9, "minute": 24}
